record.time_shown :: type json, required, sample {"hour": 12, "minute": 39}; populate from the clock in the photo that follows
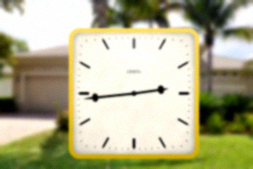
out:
{"hour": 2, "minute": 44}
